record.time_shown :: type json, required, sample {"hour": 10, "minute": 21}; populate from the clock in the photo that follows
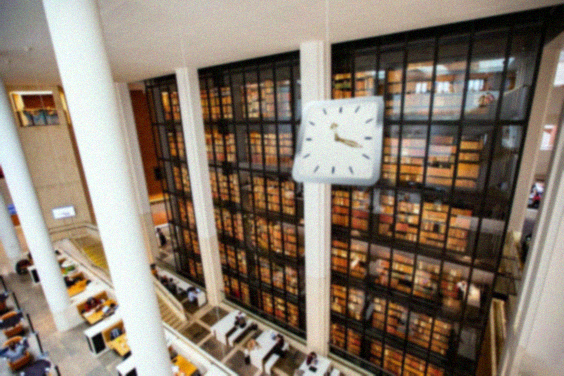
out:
{"hour": 11, "minute": 18}
